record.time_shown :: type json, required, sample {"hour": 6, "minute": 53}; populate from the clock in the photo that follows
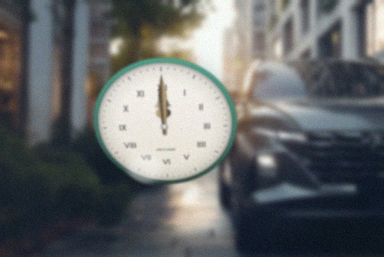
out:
{"hour": 12, "minute": 0}
